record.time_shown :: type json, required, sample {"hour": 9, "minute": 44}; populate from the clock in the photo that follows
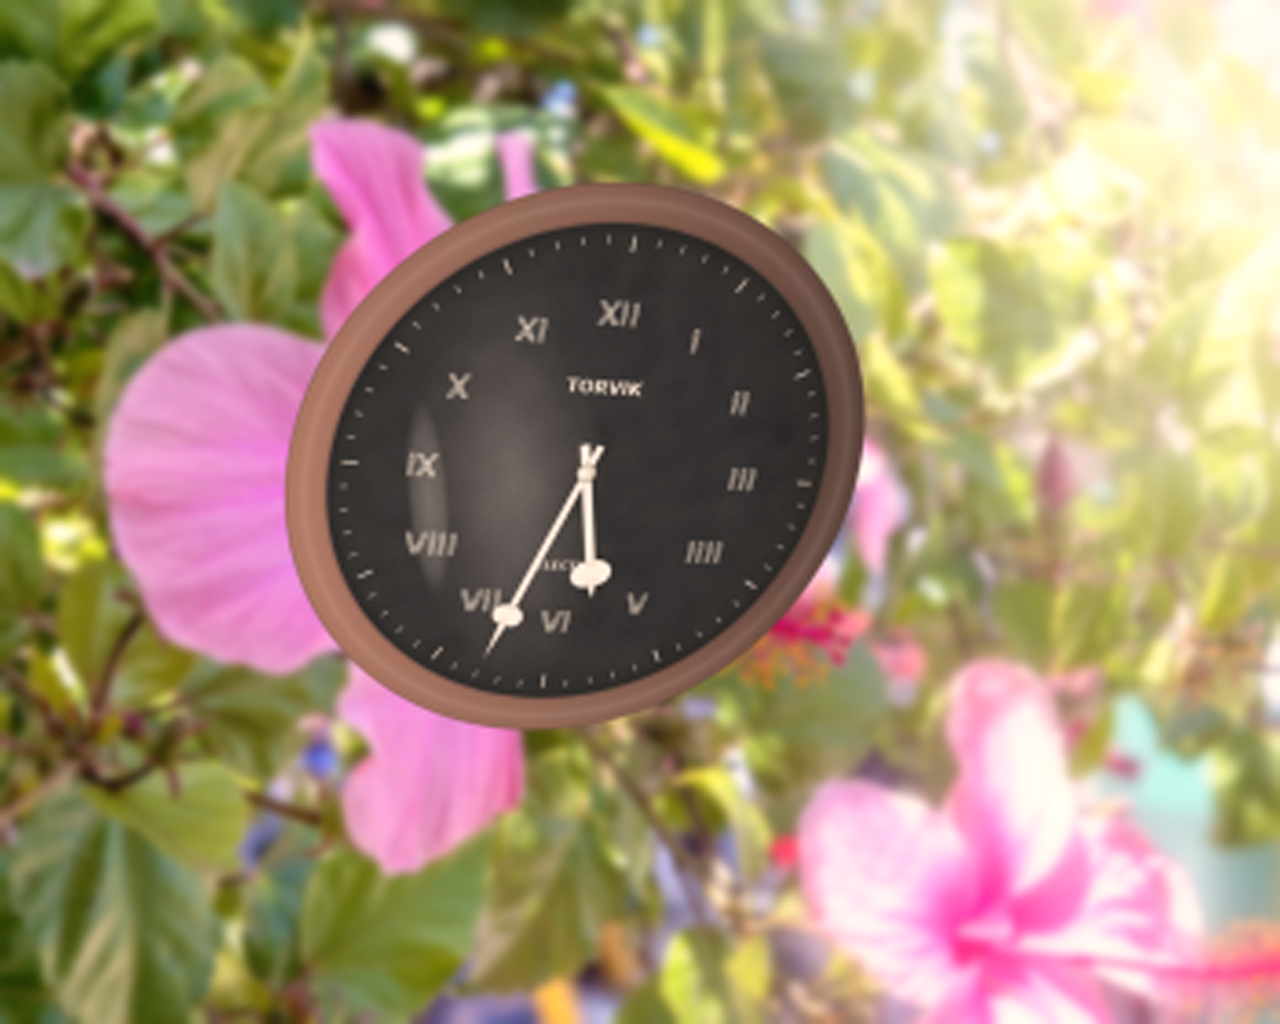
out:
{"hour": 5, "minute": 33}
